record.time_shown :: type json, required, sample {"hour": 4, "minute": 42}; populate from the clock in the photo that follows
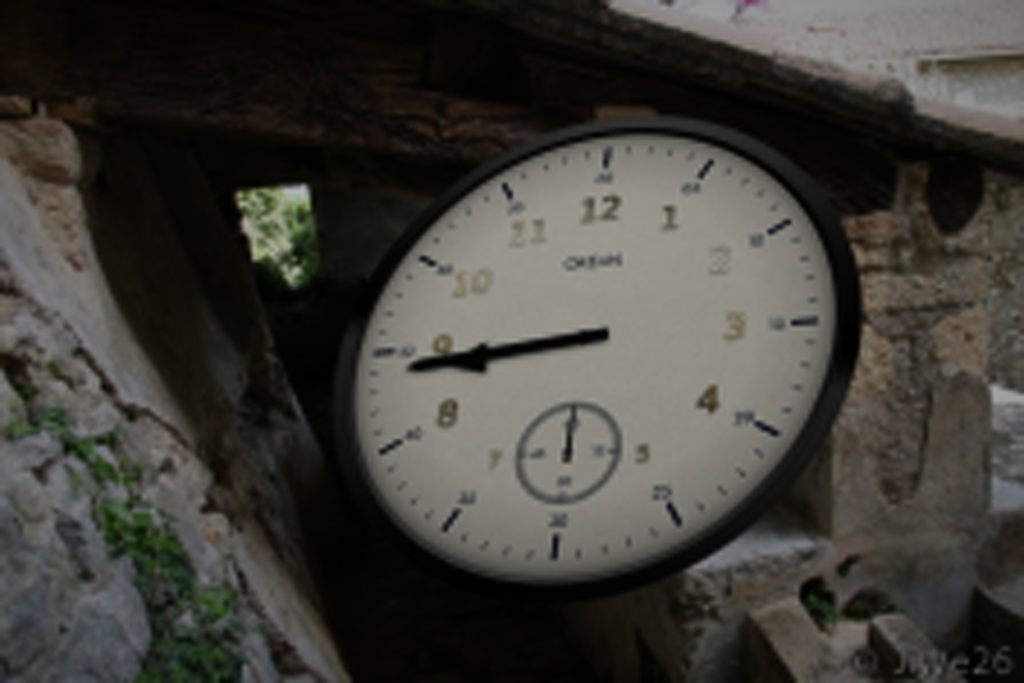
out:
{"hour": 8, "minute": 44}
